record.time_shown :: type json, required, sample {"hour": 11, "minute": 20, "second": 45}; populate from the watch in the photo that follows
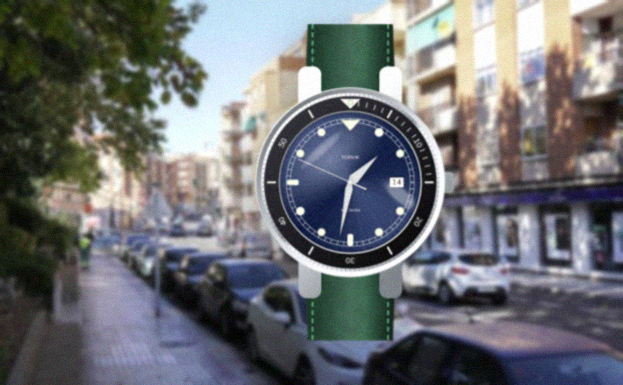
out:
{"hour": 1, "minute": 31, "second": 49}
